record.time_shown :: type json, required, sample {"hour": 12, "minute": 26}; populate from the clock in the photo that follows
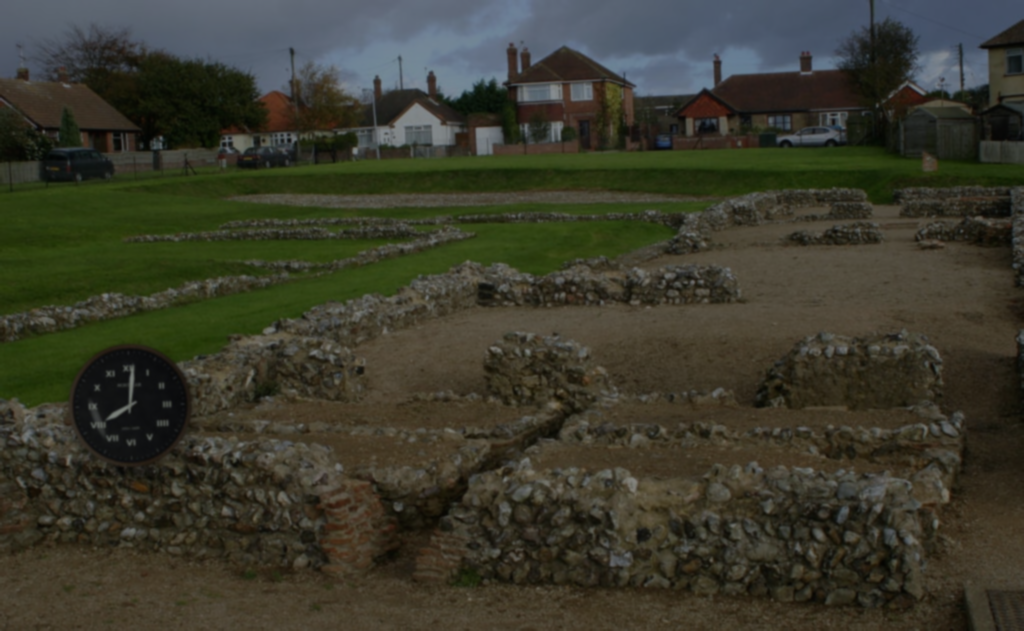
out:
{"hour": 8, "minute": 1}
